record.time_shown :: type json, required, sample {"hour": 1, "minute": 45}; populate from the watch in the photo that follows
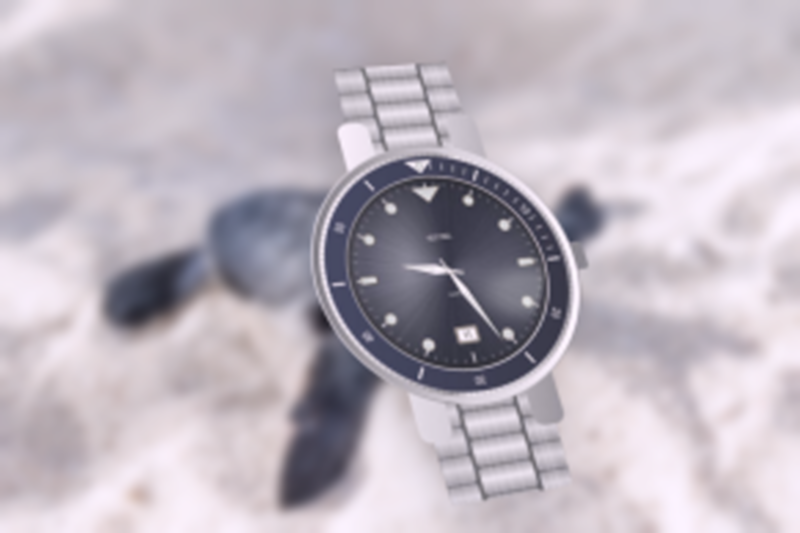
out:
{"hour": 9, "minute": 26}
